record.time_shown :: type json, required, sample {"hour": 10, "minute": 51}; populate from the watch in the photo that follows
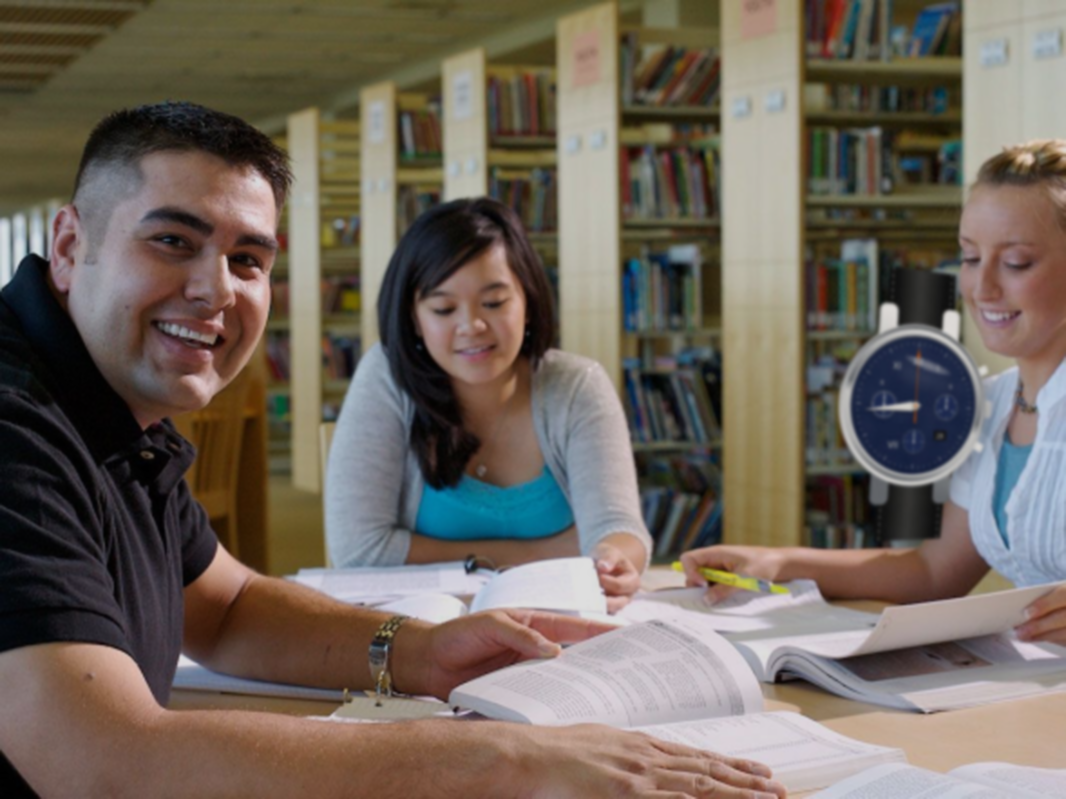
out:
{"hour": 8, "minute": 44}
